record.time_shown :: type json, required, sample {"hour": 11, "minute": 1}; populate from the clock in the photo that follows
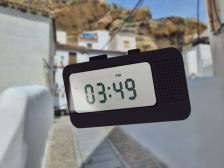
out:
{"hour": 3, "minute": 49}
